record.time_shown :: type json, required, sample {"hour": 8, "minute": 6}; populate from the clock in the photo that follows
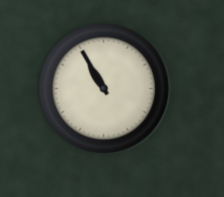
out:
{"hour": 10, "minute": 55}
